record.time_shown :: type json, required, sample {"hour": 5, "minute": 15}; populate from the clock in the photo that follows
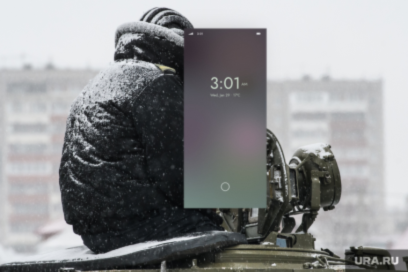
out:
{"hour": 3, "minute": 1}
